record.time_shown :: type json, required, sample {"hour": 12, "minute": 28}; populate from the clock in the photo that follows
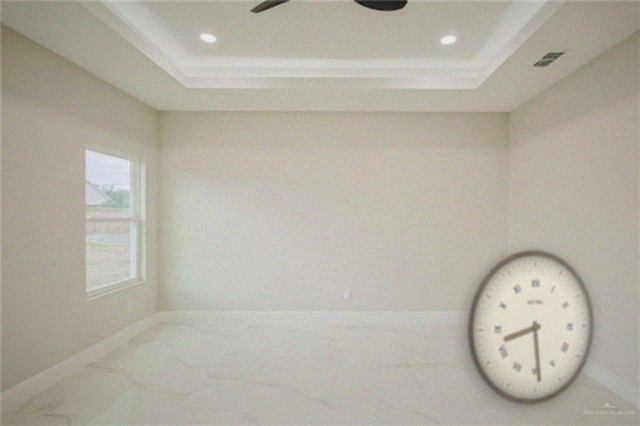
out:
{"hour": 8, "minute": 29}
